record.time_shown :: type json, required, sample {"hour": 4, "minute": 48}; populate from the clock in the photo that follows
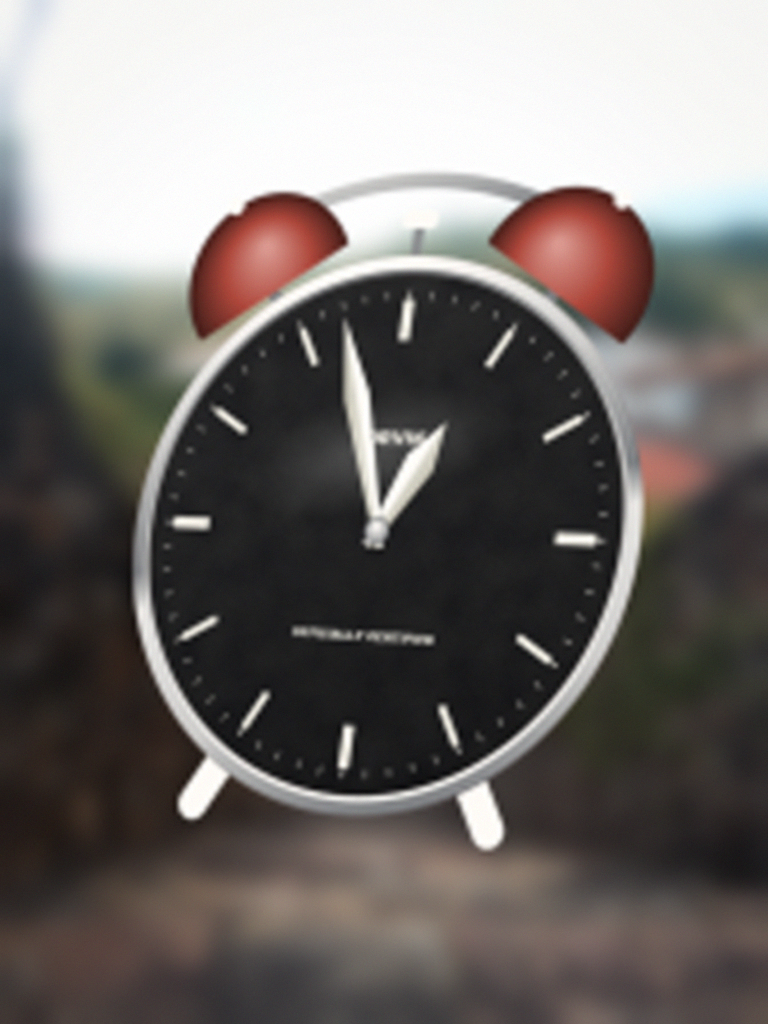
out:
{"hour": 12, "minute": 57}
